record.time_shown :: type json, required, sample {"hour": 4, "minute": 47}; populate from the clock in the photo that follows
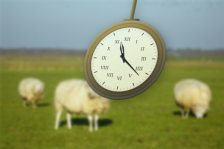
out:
{"hour": 11, "minute": 22}
